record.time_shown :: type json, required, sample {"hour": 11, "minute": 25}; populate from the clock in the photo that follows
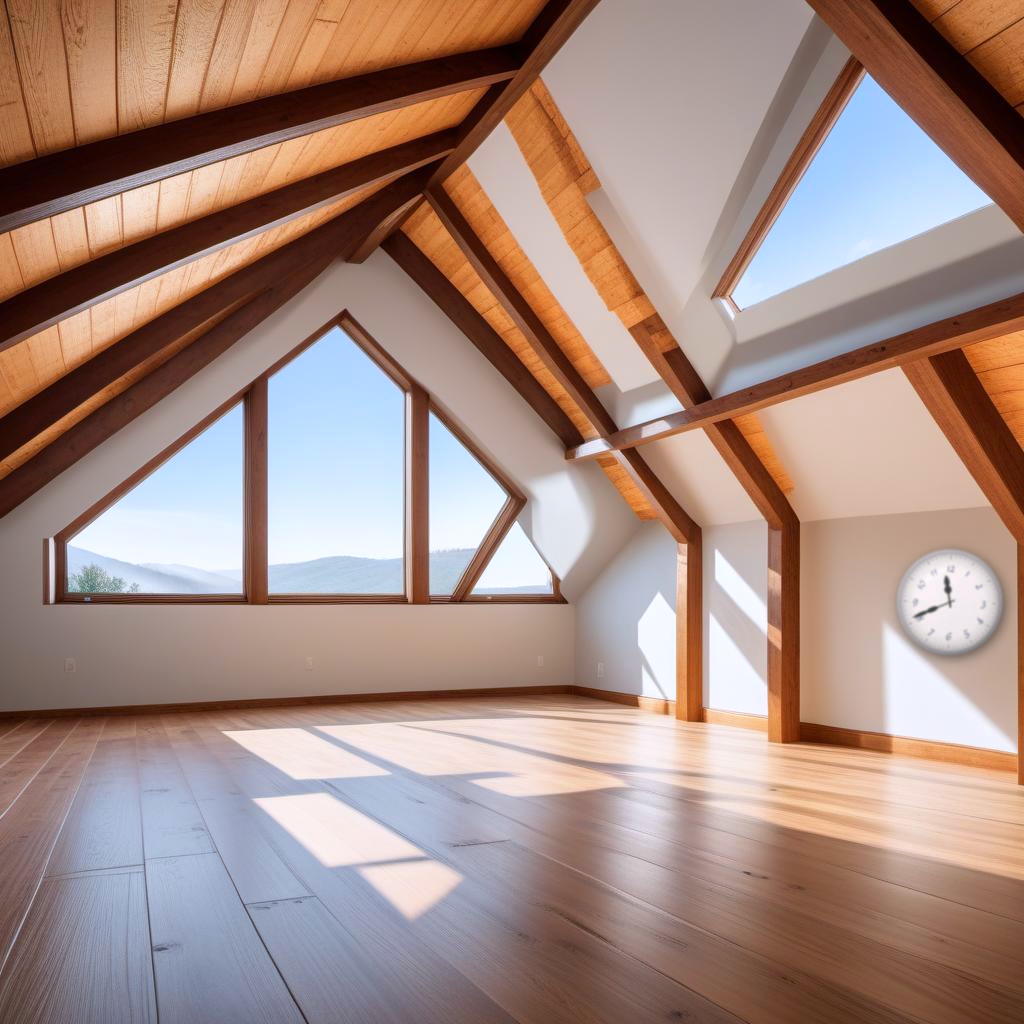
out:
{"hour": 11, "minute": 41}
